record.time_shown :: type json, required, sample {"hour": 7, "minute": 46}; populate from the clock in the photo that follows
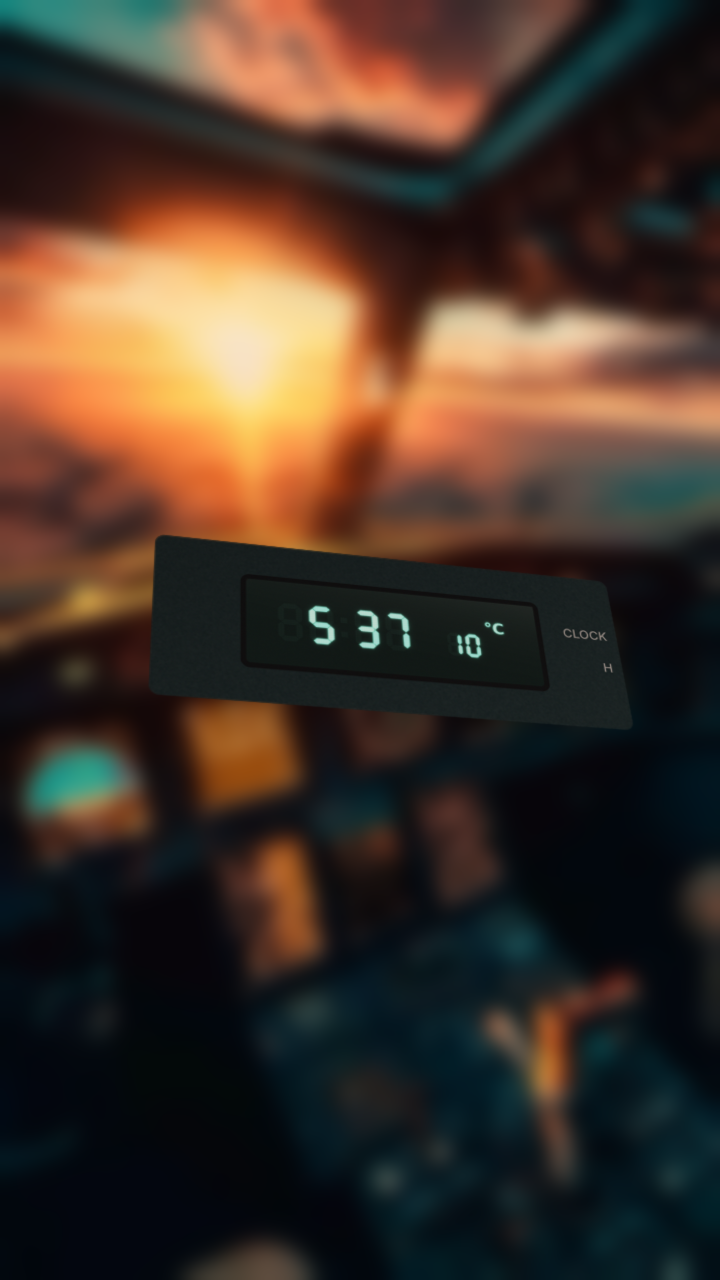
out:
{"hour": 5, "minute": 37}
